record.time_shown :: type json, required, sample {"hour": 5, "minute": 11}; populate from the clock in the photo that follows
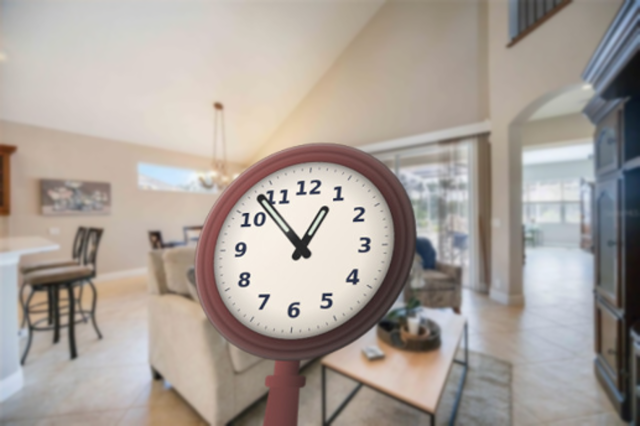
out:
{"hour": 12, "minute": 53}
